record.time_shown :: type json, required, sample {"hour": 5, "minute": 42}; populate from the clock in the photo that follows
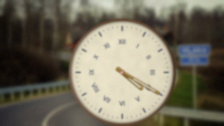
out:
{"hour": 4, "minute": 20}
